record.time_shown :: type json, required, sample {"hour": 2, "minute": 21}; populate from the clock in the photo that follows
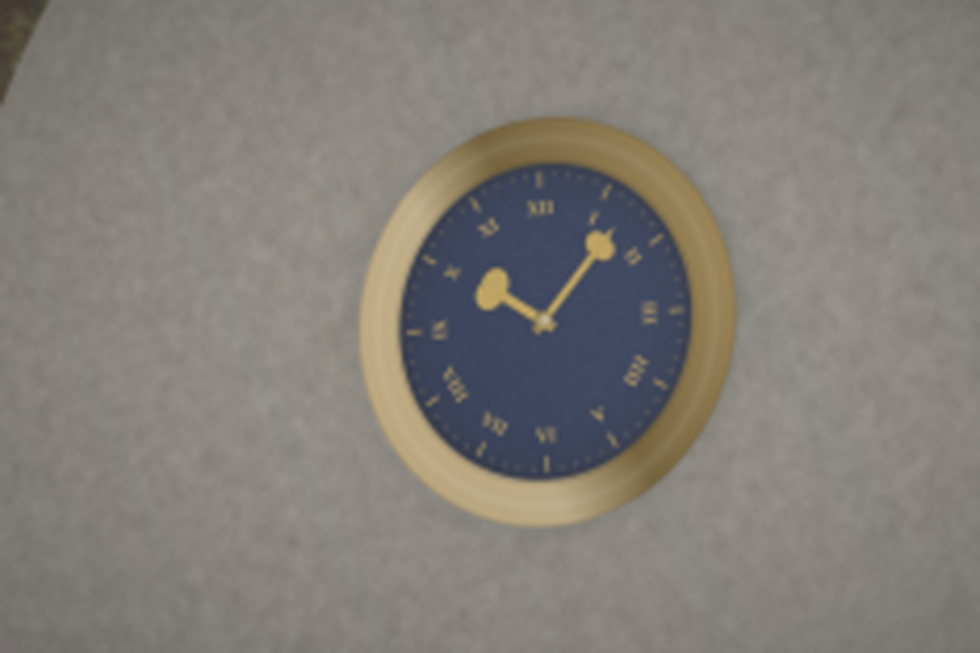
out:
{"hour": 10, "minute": 7}
